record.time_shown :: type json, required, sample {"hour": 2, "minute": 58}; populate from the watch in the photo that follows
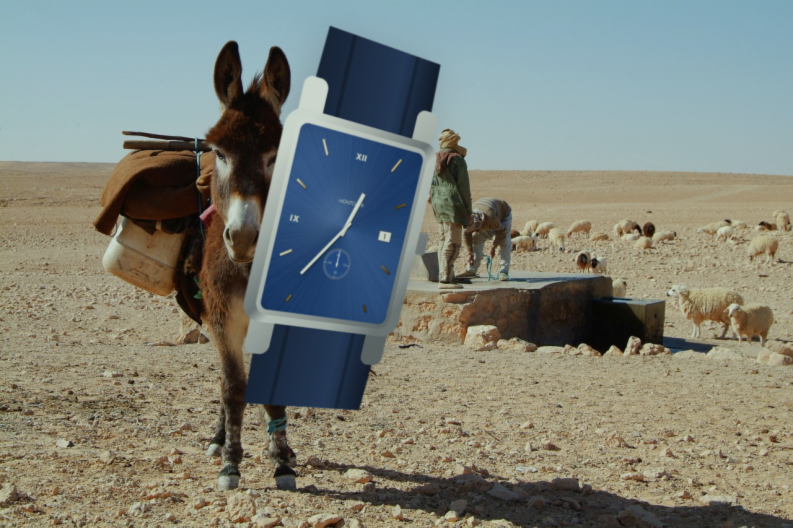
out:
{"hour": 12, "minute": 36}
